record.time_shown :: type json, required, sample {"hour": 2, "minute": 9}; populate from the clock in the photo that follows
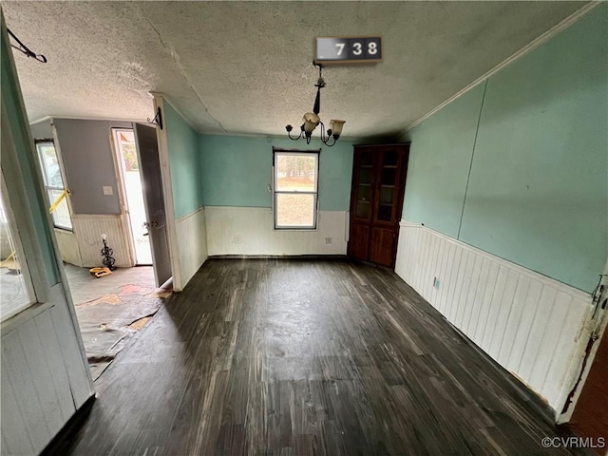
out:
{"hour": 7, "minute": 38}
